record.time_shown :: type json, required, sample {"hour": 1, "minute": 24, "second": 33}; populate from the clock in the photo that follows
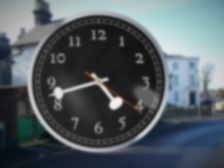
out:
{"hour": 4, "minute": 42, "second": 21}
